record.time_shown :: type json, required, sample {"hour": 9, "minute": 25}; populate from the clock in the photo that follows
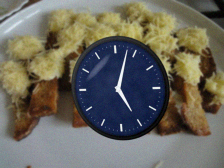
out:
{"hour": 5, "minute": 3}
